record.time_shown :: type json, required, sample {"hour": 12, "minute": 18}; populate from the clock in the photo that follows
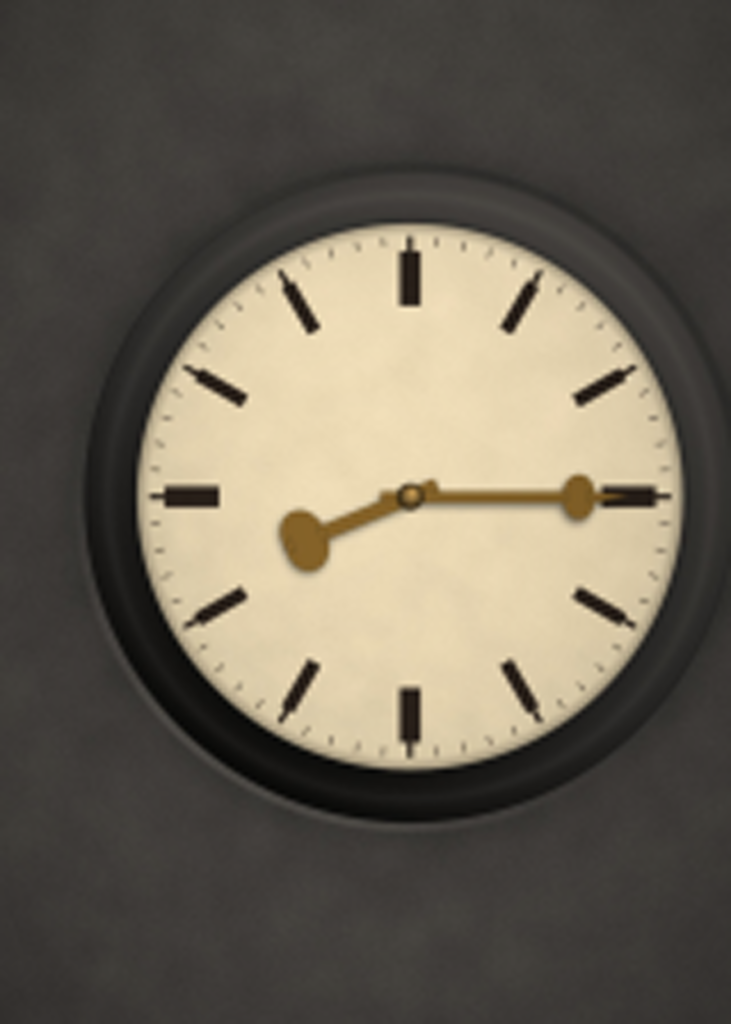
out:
{"hour": 8, "minute": 15}
